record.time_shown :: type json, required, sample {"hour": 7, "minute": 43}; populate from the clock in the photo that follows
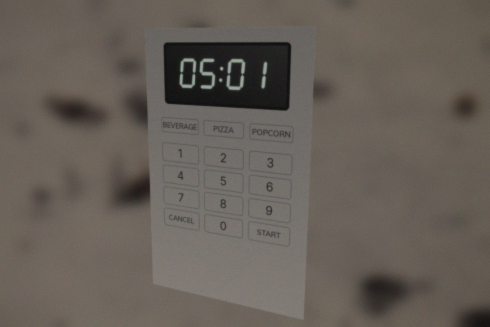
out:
{"hour": 5, "minute": 1}
